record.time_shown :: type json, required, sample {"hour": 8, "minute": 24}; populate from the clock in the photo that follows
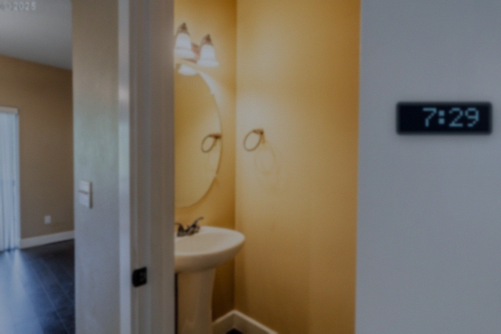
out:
{"hour": 7, "minute": 29}
